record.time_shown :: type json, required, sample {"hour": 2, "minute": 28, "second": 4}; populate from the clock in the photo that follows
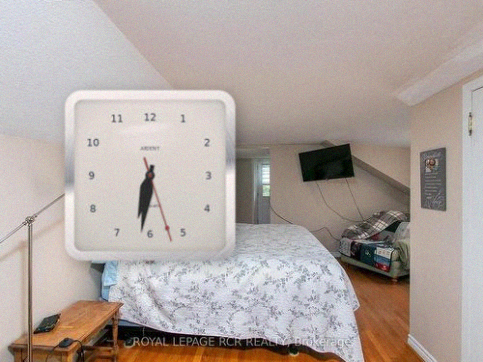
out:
{"hour": 6, "minute": 31, "second": 27}
